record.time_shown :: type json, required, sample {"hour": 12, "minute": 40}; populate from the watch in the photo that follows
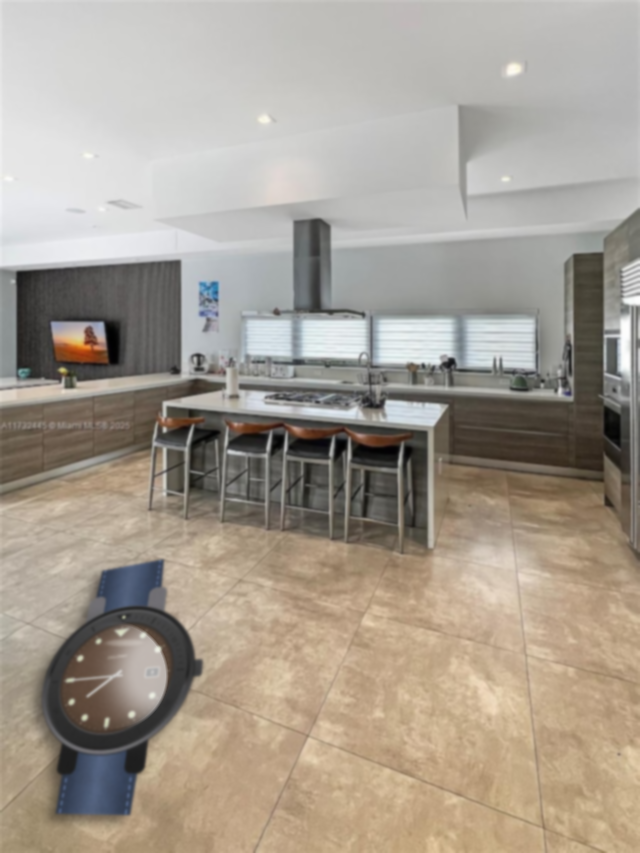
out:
{"hour": 7, "minute": 45}
